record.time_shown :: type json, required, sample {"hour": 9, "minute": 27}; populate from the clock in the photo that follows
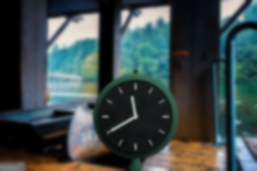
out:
{"hour": 11, "minute": 40}
